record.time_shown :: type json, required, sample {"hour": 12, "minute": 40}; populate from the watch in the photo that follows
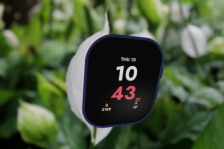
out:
{"hour": 10, "minute": 43}
